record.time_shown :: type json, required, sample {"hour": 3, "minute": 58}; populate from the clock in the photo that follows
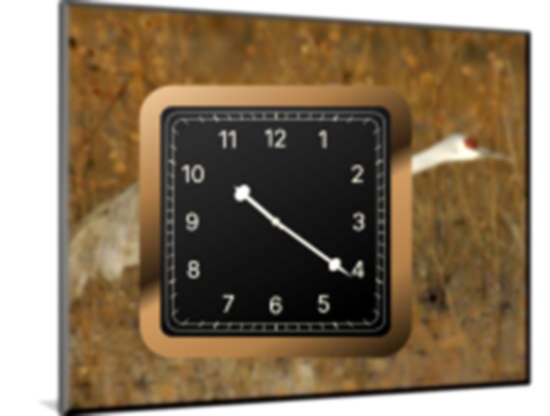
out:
{"hour": 10, "minute": 21}
